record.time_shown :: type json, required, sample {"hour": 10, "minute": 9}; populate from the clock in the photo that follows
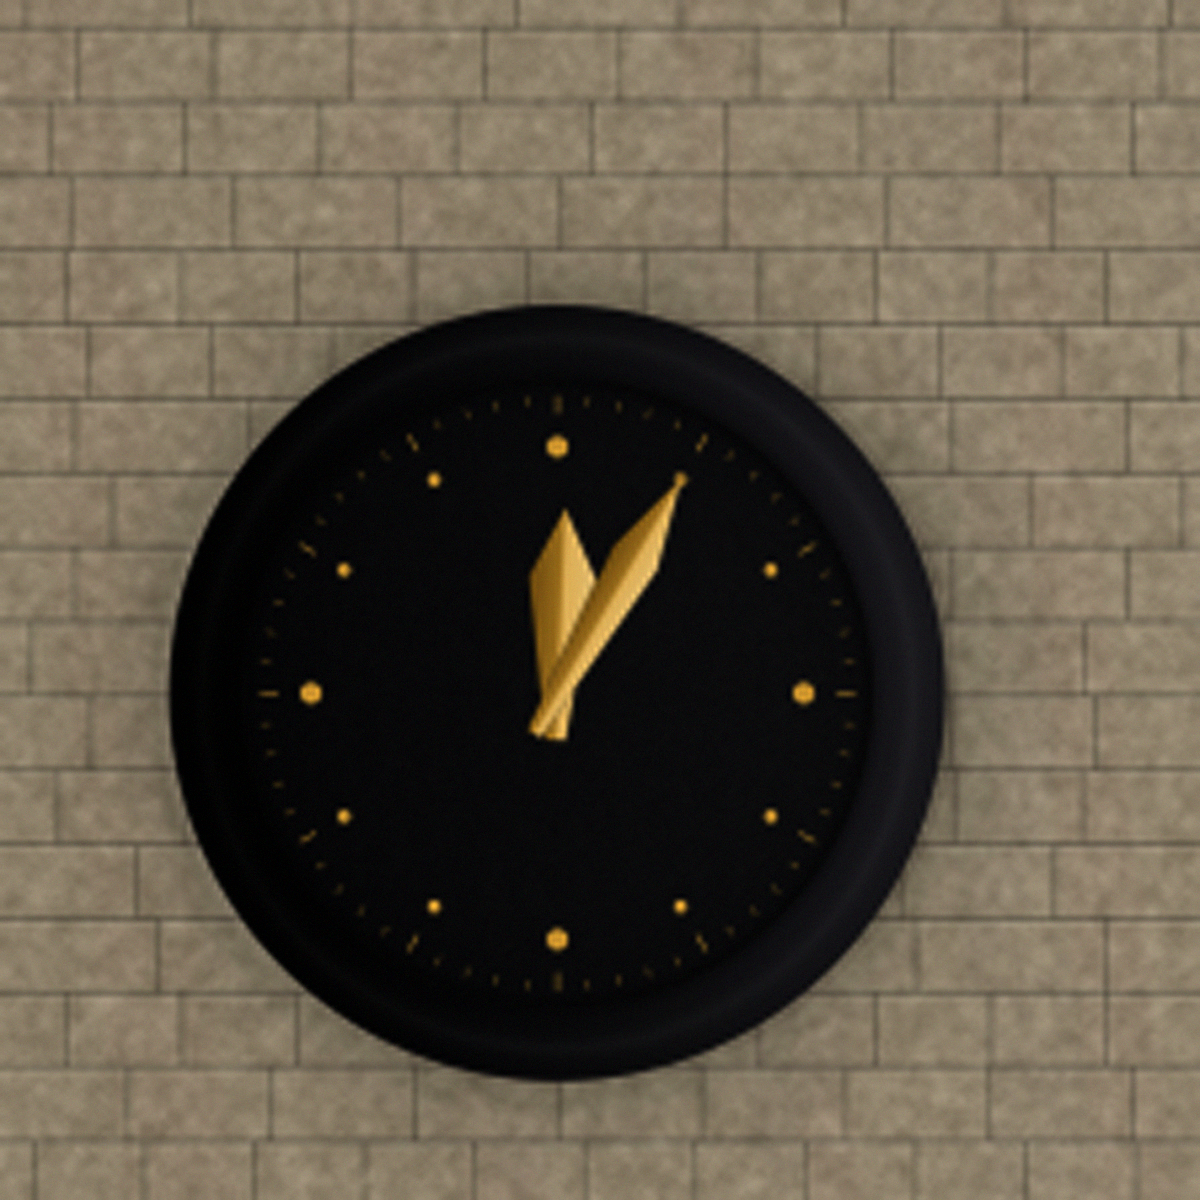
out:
{"hour": 12, "minute": 5}
